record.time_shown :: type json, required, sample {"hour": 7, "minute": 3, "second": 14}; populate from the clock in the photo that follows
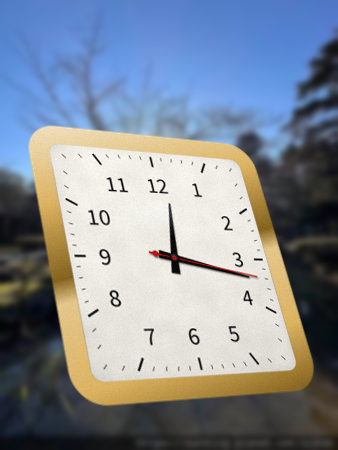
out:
{"hour": 12, "minute": 17, "second": 17}
